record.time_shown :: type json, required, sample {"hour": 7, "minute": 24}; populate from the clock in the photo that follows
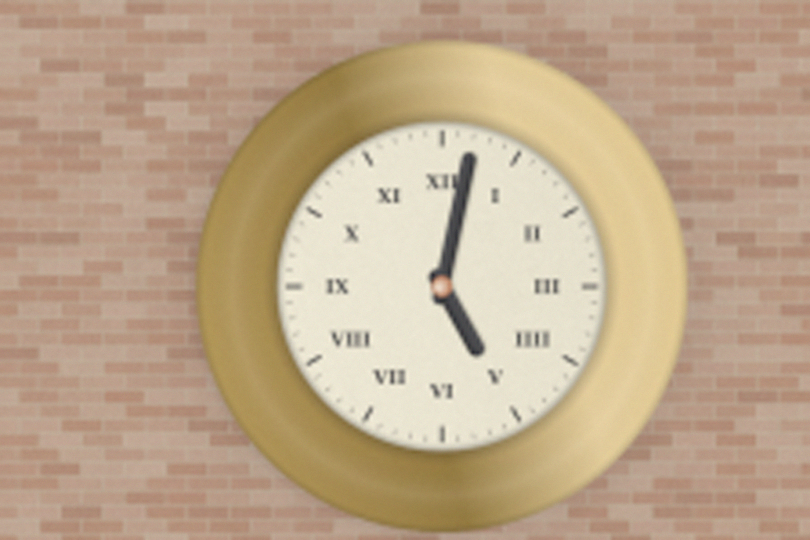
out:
{"hour": 5, "minute": 2}
